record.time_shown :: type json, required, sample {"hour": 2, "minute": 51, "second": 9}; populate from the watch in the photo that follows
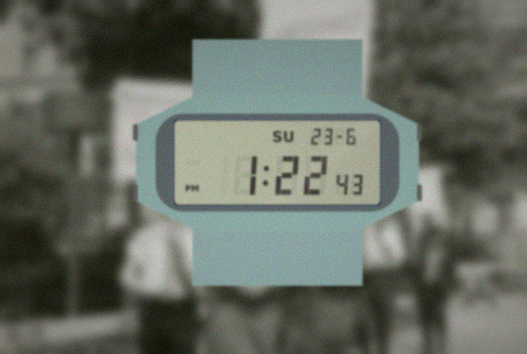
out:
{"hour": 1, "minute": 22, "second": 43}
